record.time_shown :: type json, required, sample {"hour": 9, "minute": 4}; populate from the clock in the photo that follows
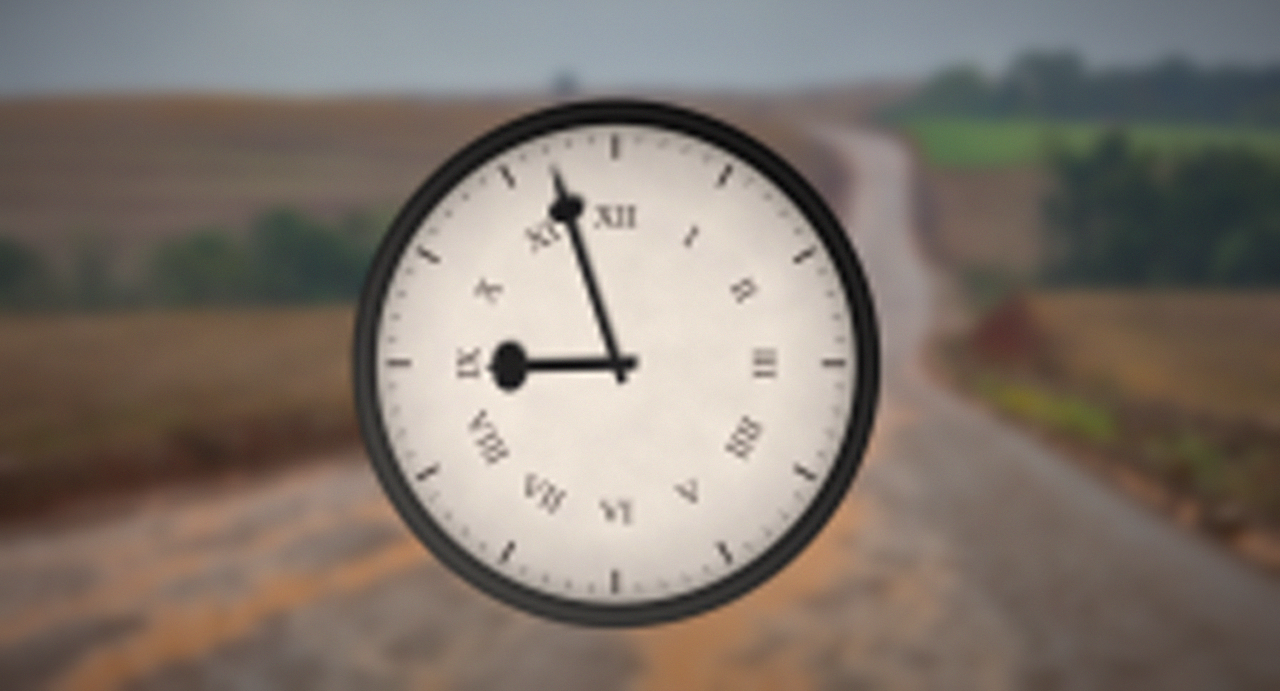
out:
{"hour": 8, "minute": 57}
